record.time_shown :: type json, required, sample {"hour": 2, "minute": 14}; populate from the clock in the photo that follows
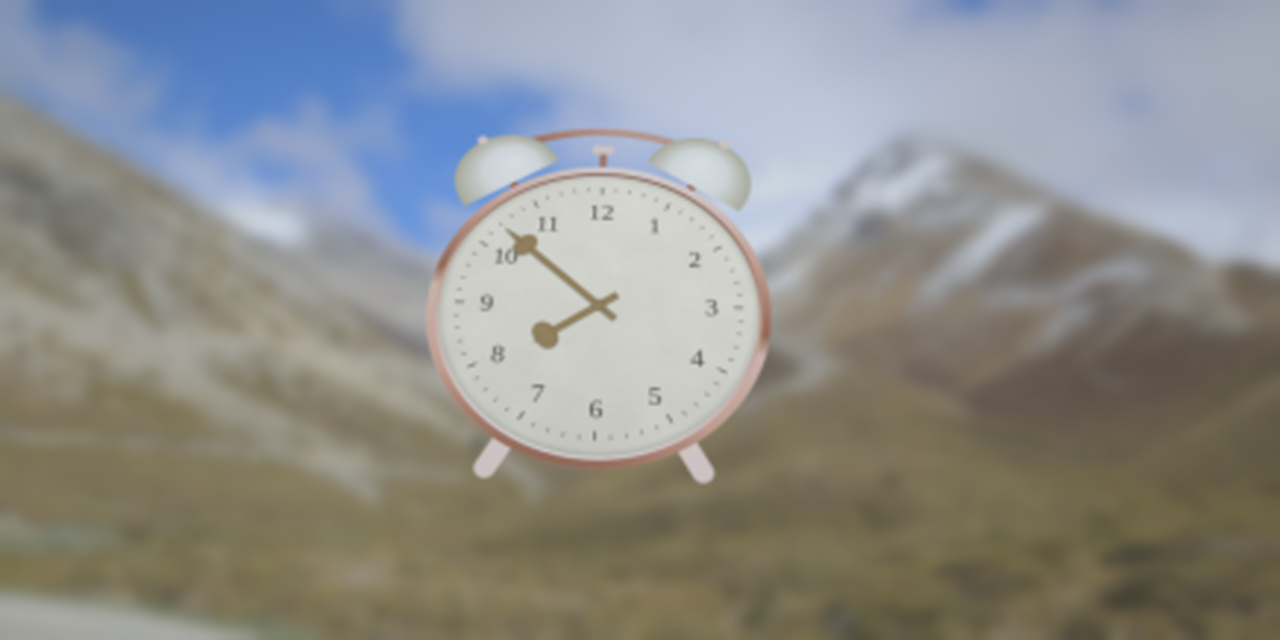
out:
{"hour": 7, "minute": 52}
